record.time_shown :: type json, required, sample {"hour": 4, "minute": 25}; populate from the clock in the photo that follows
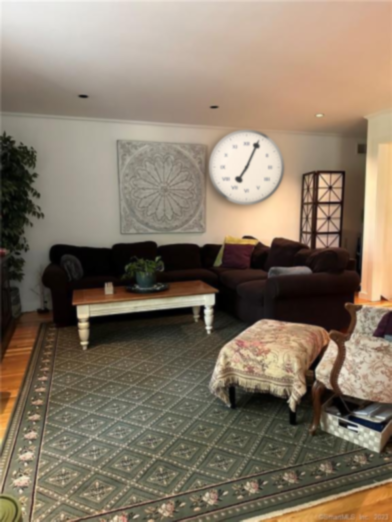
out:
{"hour": 7, "minute": 4}
